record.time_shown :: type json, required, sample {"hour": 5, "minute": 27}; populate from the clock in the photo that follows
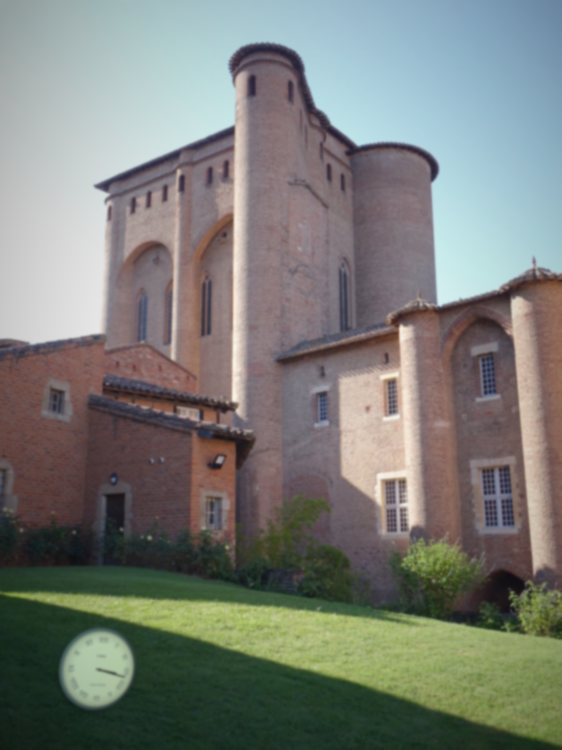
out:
{"hour": 3, "minute": 17}
